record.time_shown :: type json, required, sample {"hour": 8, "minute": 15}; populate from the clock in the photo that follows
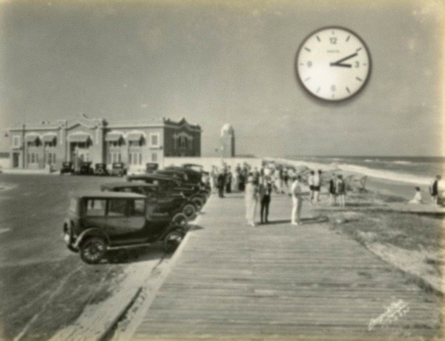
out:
{"hour": 3, "minute": 11}
